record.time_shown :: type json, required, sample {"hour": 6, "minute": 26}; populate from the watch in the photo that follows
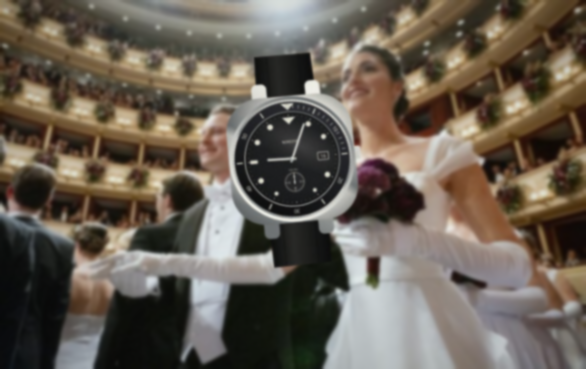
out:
{"hour": 9, "minute": 4}
